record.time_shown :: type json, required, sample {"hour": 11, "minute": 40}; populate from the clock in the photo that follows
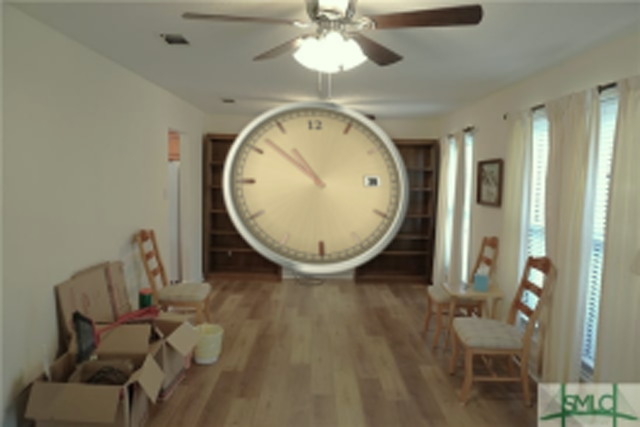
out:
{"hour": 10, "minute": 52}
